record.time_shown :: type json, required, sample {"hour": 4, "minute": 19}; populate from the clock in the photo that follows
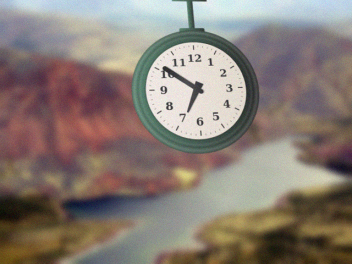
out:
{"hour": 6, "minute": 51}
